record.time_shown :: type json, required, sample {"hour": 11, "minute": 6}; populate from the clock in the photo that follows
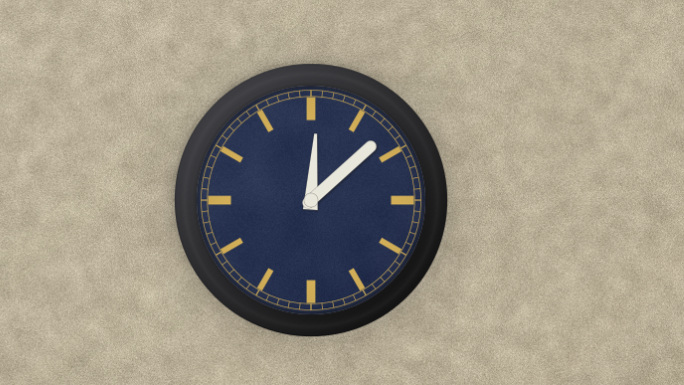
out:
{"hour": 12, "minute": 8}
